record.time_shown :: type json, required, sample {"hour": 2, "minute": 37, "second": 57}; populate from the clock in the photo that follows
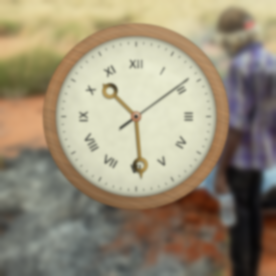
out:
{"hour": 10, "minute": 29, "second": 9}
